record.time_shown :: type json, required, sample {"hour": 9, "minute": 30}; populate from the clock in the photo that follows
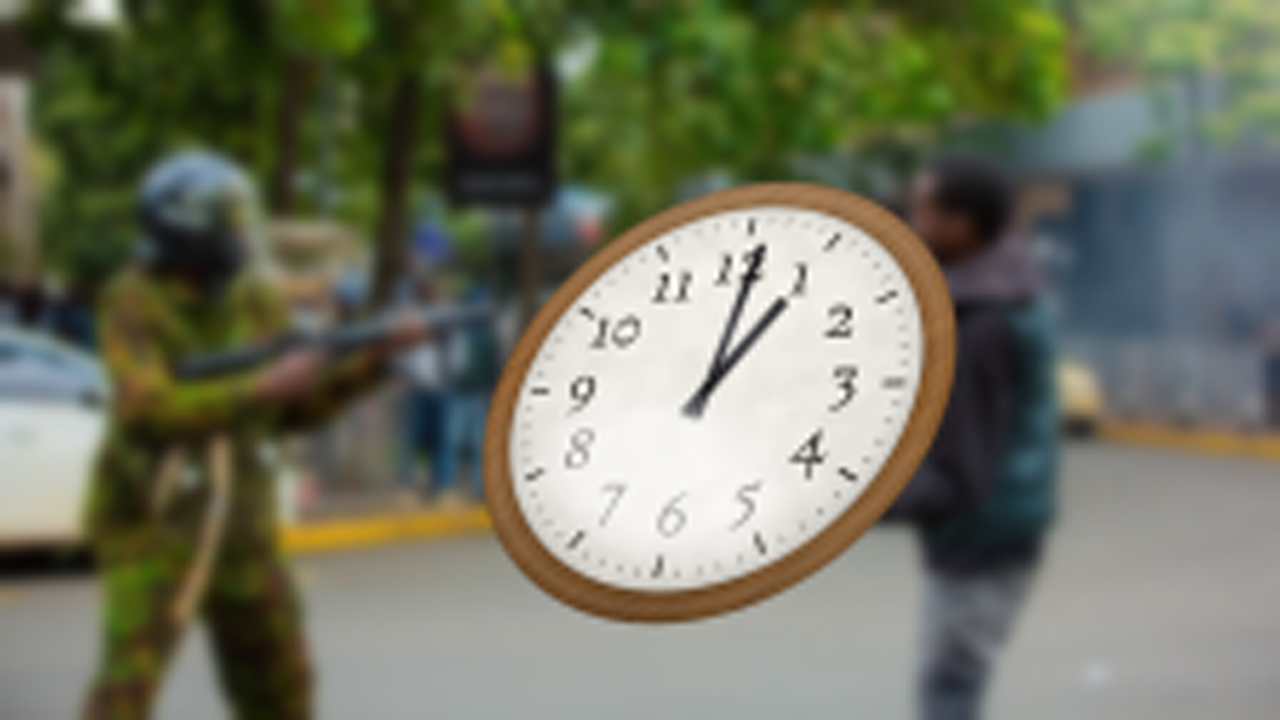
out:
{"hour": 1, "minute": 1}
